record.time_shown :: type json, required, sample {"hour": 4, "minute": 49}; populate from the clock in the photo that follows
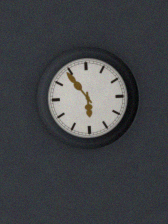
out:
{"hour": 5, "minute": 54}
